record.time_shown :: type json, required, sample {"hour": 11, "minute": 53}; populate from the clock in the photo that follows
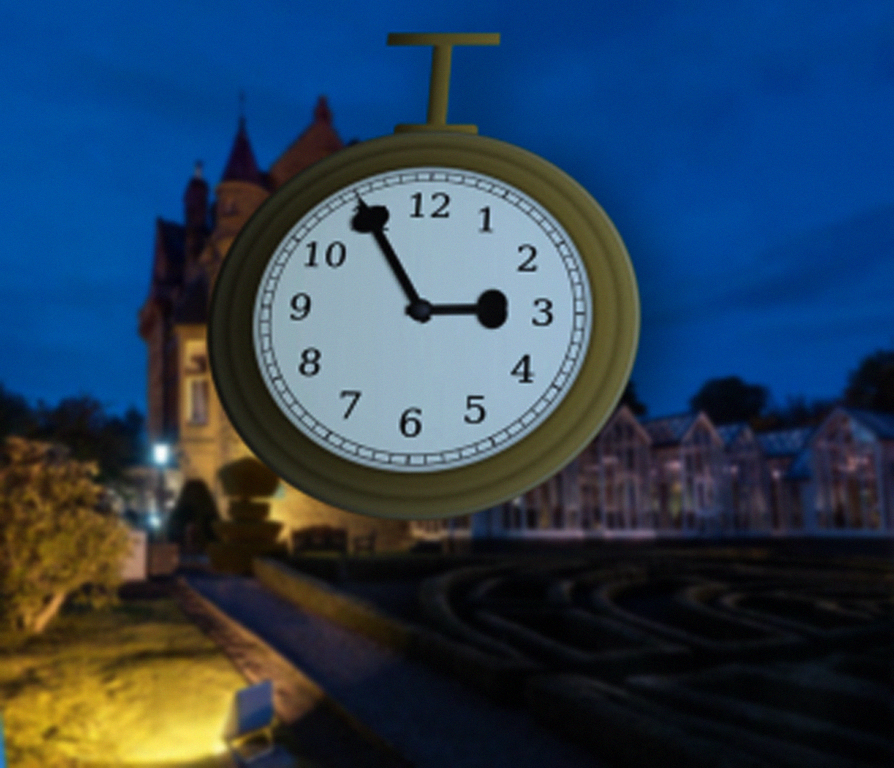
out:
{"hour": 2, "minute": 55}
